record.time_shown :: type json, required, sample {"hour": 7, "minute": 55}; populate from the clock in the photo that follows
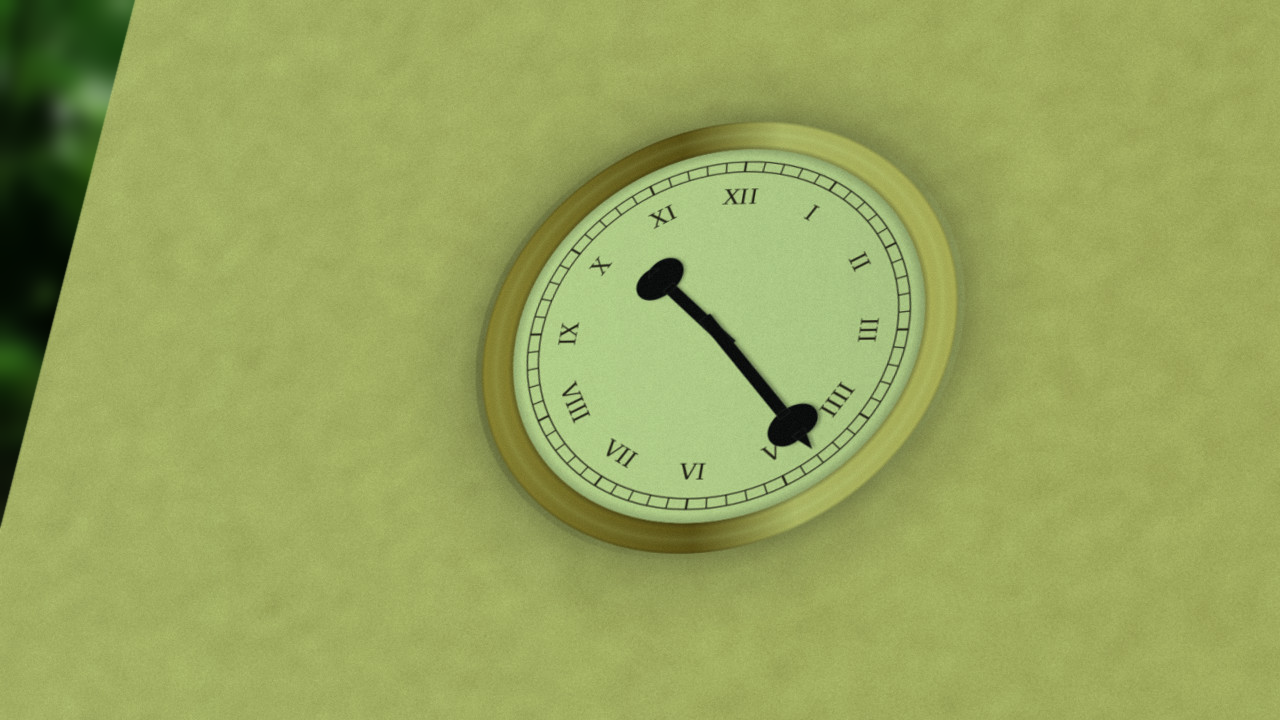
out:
{"hour": 10, "minute": 23}
